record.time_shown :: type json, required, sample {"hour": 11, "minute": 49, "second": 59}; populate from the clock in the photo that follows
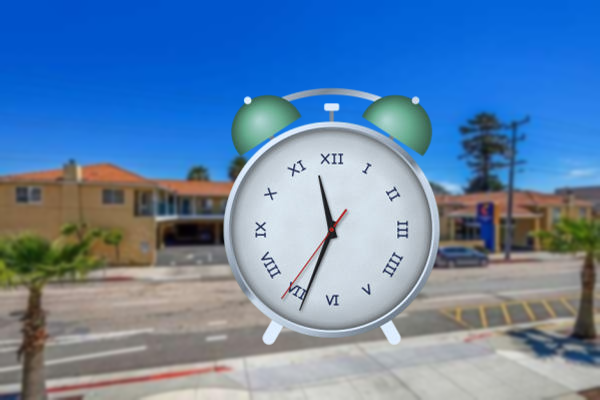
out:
{"hour": 11, "minute": 33, "second": 36}
